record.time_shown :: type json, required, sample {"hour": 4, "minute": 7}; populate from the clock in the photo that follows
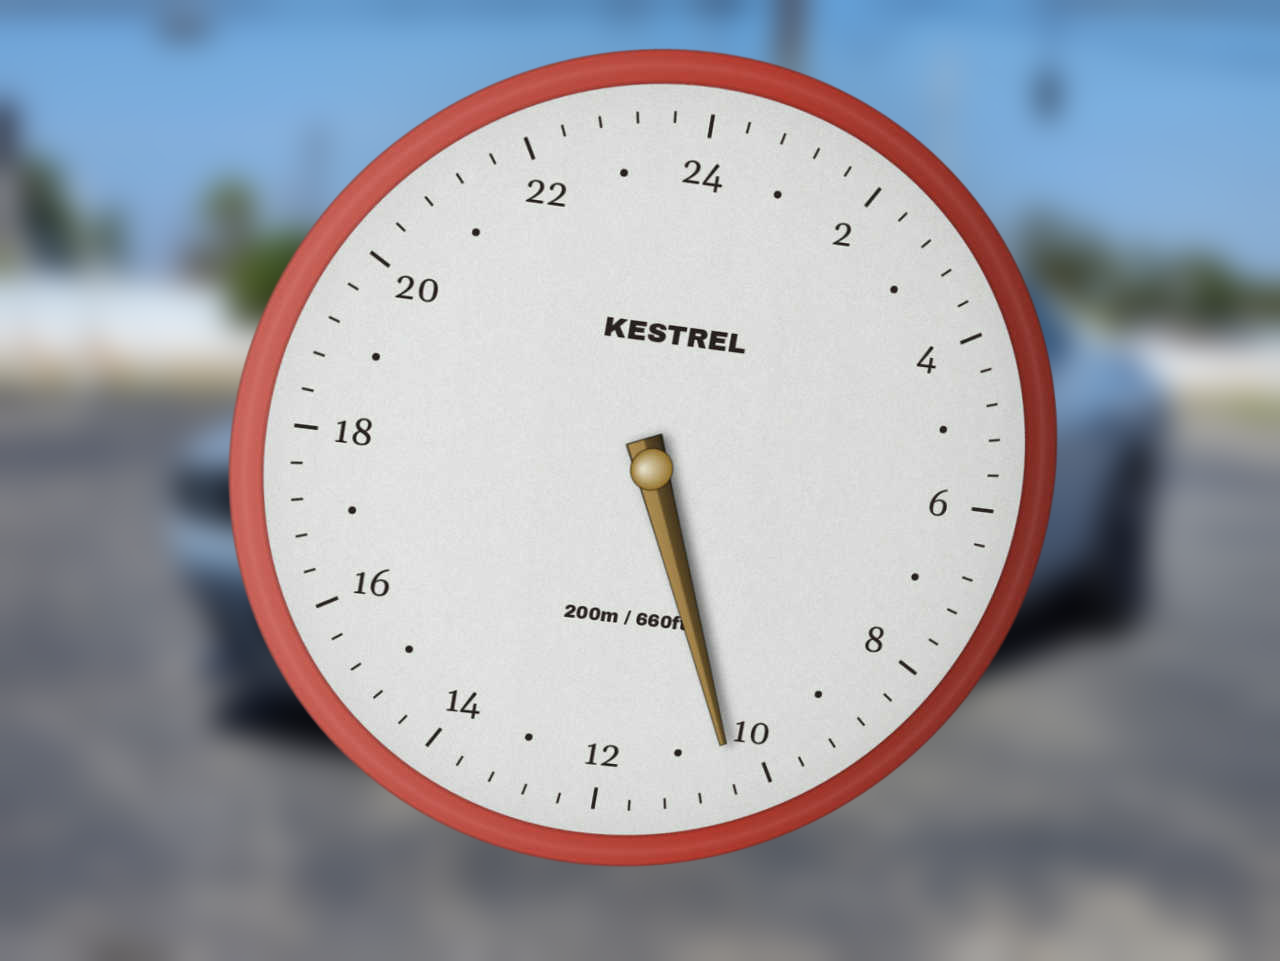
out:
{"hour": 10, "minute": 26}
